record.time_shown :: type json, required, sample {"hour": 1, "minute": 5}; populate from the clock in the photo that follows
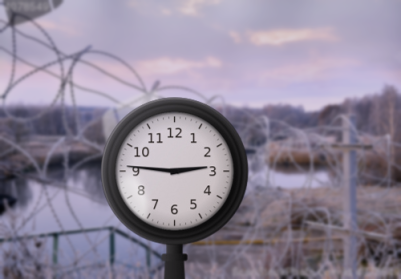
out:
{"hour": 2, "minute": 46}
